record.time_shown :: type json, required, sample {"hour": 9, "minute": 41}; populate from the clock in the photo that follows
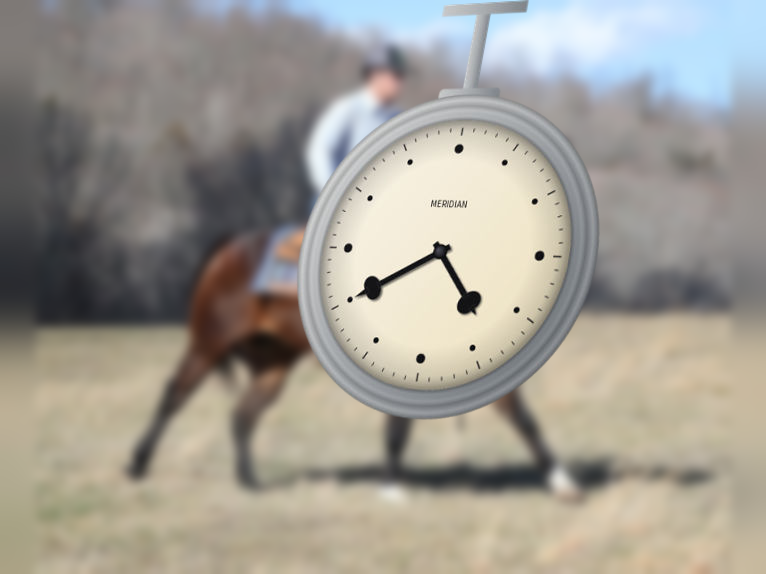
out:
{"hour": 4, "minute": 40}
